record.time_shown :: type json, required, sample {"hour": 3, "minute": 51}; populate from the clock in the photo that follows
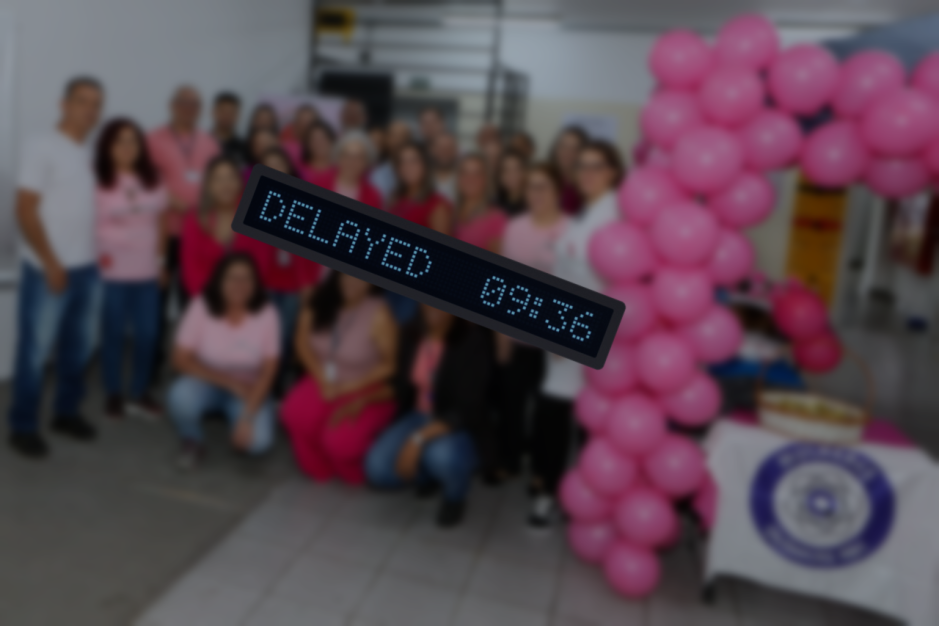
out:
{"hour": 9, "minute": 36}
